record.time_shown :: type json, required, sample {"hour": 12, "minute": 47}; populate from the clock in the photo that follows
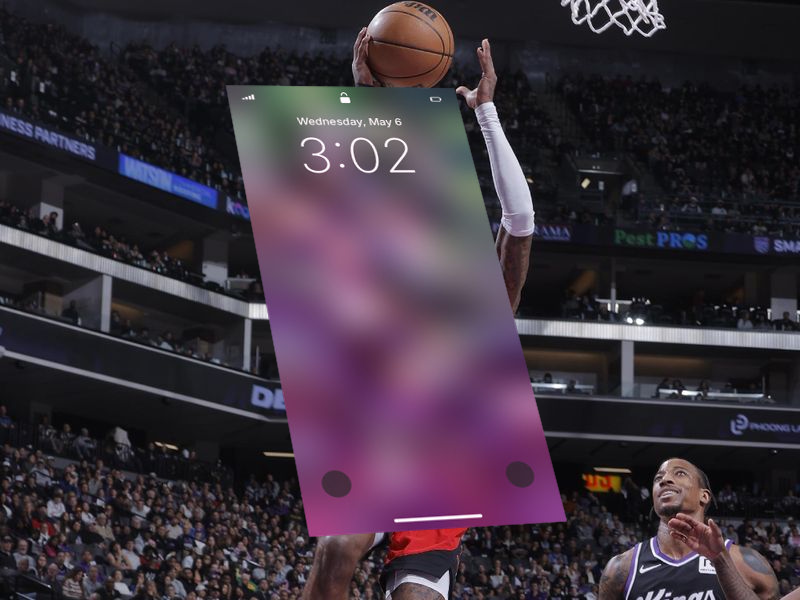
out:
{"hour": 3, "minute": 2}
